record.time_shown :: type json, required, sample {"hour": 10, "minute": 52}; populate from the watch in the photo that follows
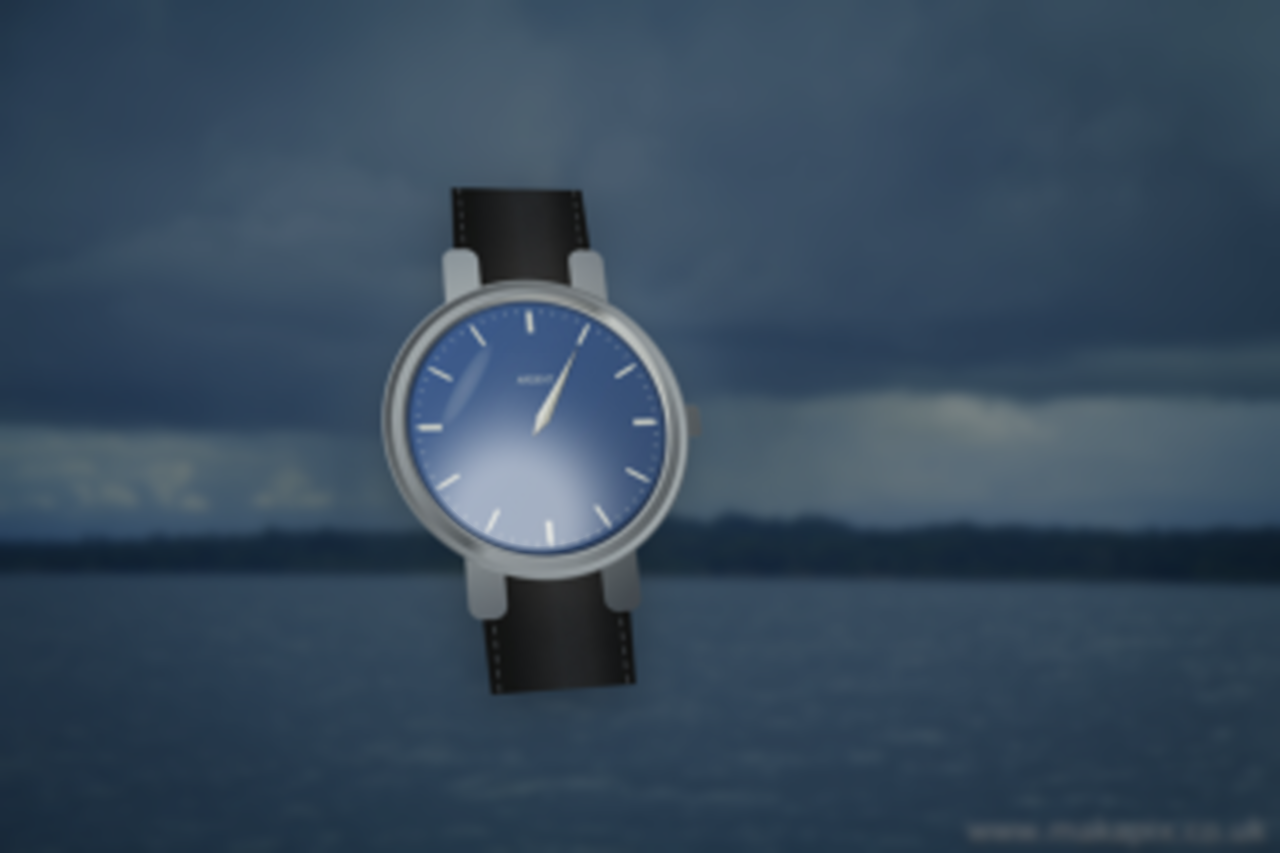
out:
{"hour": 1, "minute": 5}
